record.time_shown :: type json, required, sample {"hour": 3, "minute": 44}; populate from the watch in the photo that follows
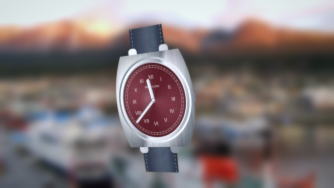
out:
{"hour": 11, "minute": 38}
